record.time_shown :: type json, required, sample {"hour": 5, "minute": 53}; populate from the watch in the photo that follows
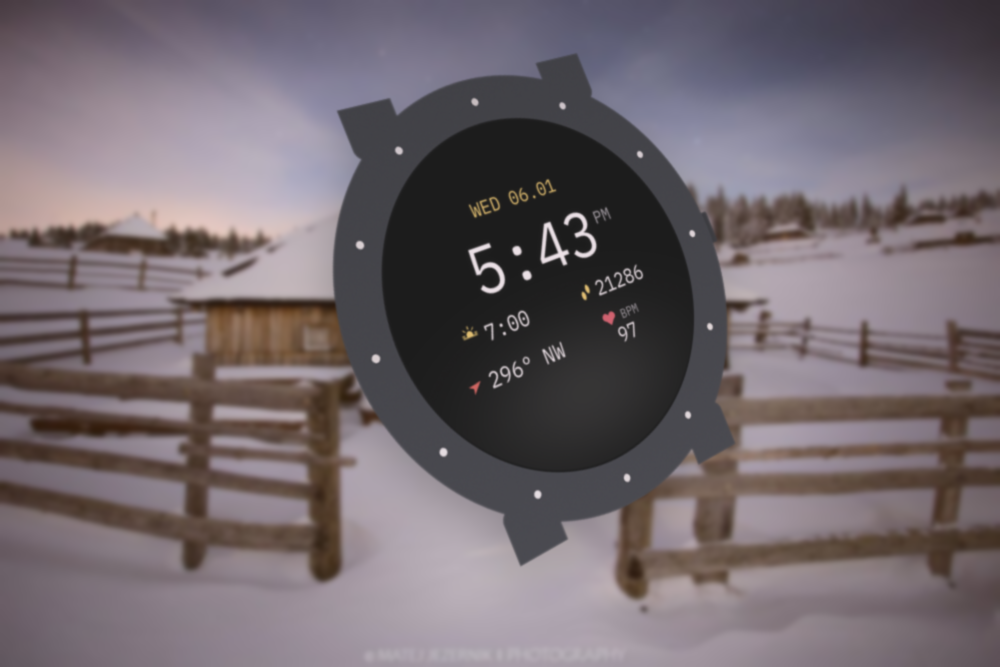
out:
{"hour": 5, "minute": 43}
